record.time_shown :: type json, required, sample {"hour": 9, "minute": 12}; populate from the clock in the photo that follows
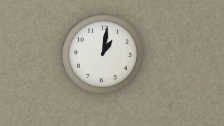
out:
{"hour": 1, "minute": 1}
